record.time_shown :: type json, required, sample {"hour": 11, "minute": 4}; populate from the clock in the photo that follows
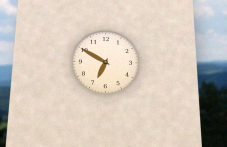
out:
{"hour": 6, "minute": 50}
